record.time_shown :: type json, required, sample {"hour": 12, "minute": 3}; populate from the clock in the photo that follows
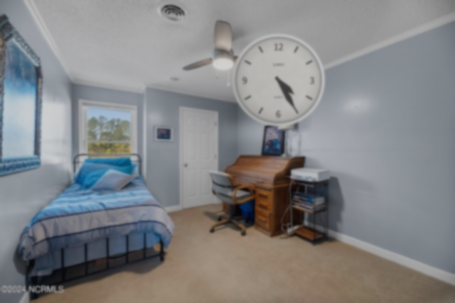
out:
{"hour": 4, "minute": 25}
